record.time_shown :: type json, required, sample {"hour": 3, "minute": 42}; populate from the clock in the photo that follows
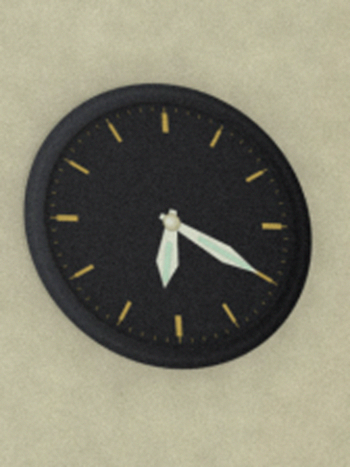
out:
{"hour": 6, "minute": 20}
